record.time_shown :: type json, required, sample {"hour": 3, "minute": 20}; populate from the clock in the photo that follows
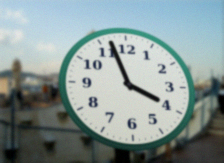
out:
{"hour": 3, "minute": 57}
